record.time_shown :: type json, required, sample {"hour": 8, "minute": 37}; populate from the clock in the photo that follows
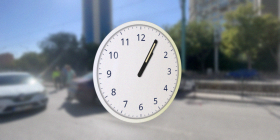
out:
{"hour": 1, "minute": 5}
